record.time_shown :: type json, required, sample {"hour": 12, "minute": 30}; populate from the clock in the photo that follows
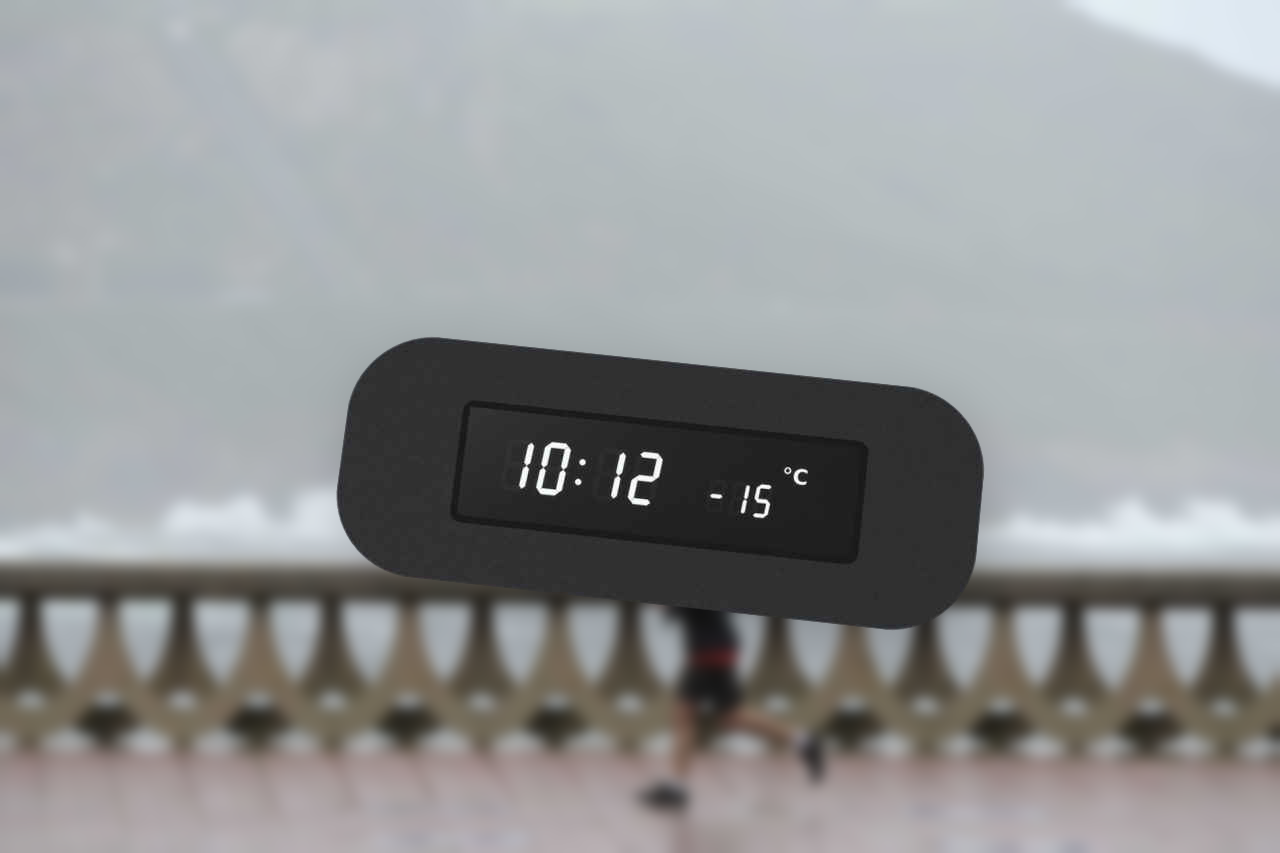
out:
{"hour": 10, "minute": 12}
